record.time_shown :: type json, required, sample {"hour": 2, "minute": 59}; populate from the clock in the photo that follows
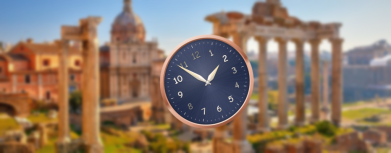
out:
{"hour": 1, "minute": 54}
